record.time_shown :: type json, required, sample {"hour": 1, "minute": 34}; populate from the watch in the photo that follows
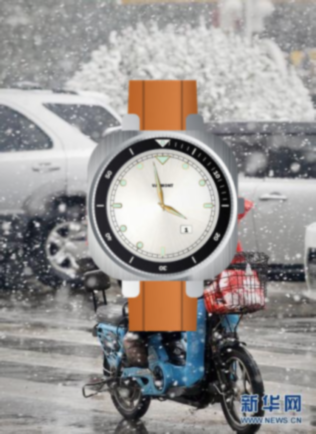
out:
{"hour": 3, "minute": 58}
